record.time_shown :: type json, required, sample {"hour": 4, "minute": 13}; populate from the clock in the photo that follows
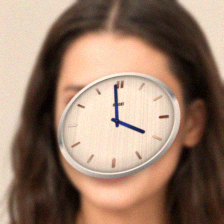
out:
{"hour": 3, "minute": 59}
